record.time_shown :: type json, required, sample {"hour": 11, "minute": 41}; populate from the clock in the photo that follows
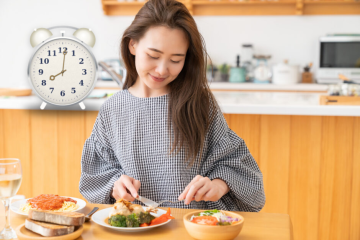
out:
{"hour": 8, "minute": 1}
